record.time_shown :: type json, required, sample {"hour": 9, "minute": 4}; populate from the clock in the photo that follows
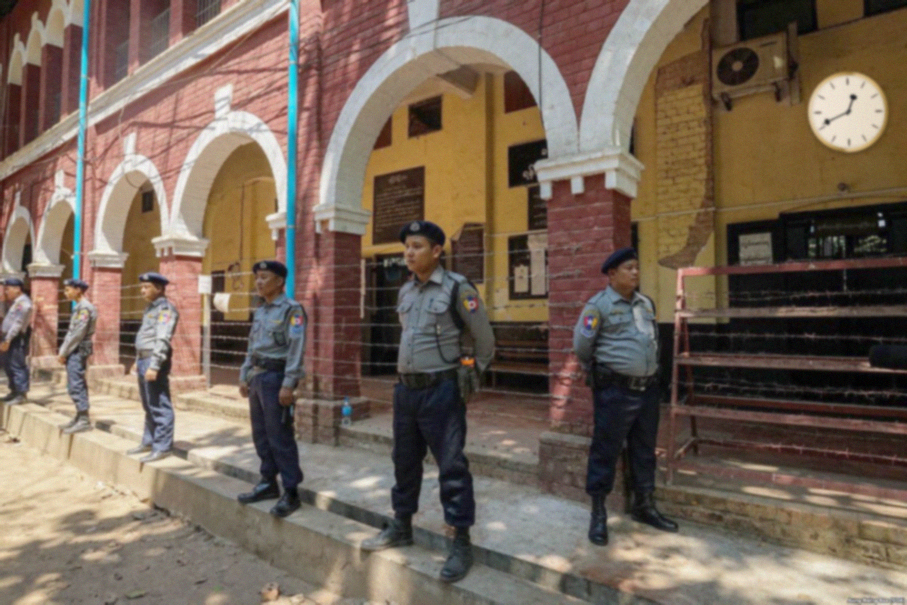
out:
{"hour": 12, "minute": 41}
